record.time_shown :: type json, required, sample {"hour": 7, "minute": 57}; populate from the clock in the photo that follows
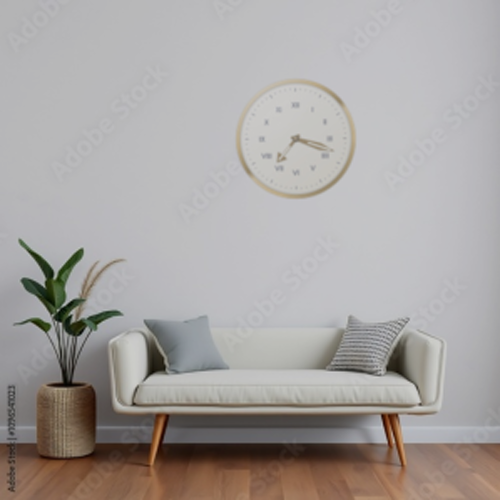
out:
{"hour": 7, "minute": 18}
